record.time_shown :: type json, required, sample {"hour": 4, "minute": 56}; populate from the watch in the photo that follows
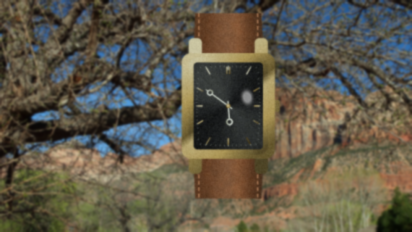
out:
{"hour": 5, "minute": 51}
